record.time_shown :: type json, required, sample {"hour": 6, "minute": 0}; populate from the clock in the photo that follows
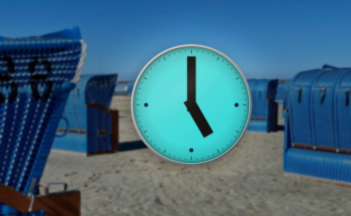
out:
{"hour": 5, "minute": 0}
